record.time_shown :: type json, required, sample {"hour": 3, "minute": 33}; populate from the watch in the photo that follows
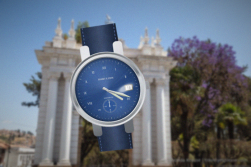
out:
{"hour": 4, "minute": 19}
